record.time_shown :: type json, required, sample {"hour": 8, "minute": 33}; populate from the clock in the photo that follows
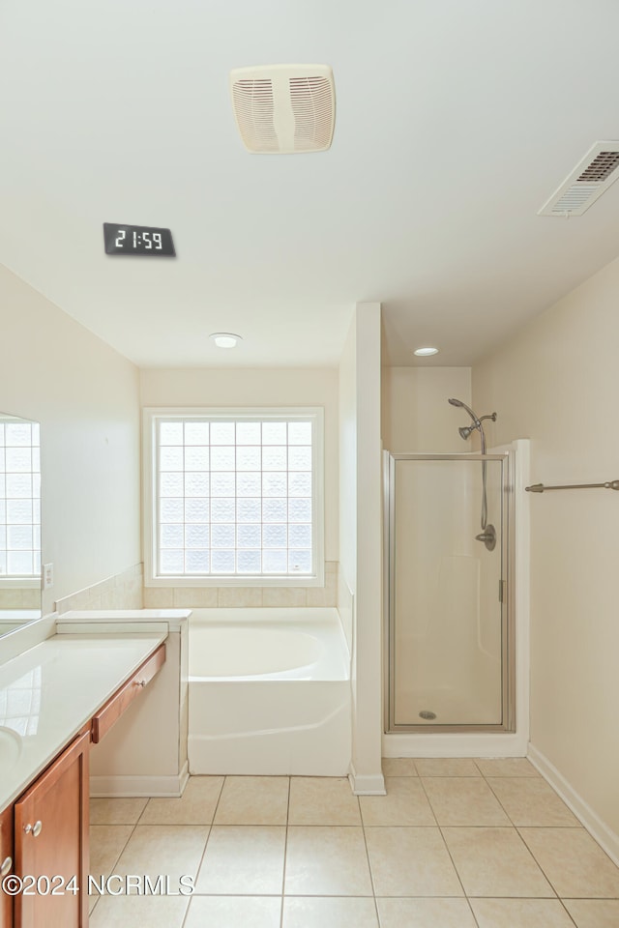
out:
{"hour": 21, "minute": 59}
